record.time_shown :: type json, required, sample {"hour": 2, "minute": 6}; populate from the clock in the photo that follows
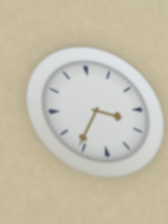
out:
{"hour": 3, "minute": 36}
